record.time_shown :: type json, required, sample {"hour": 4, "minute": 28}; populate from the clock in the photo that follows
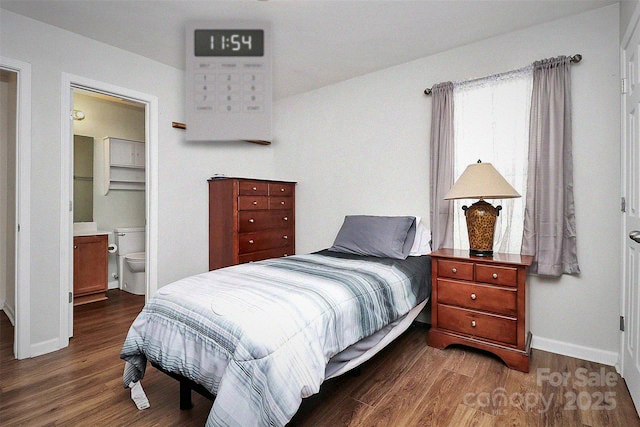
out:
{"hour": 11, "minute": 54}
